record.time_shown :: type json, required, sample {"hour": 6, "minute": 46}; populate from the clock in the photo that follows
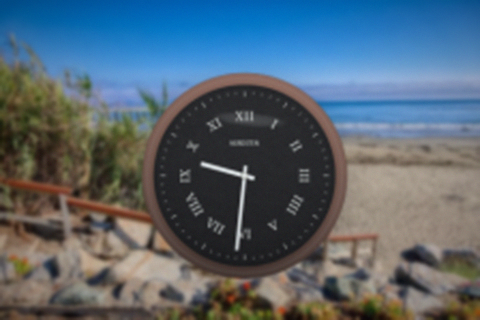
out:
{"hour": 9, "minute": 31}
